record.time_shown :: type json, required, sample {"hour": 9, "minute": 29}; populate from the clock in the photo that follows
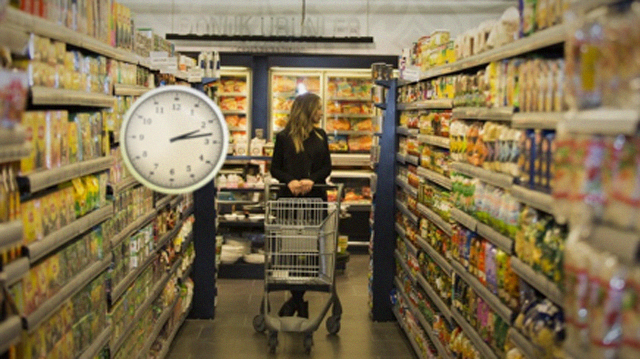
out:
{"hour": 2, "minute": 13}
